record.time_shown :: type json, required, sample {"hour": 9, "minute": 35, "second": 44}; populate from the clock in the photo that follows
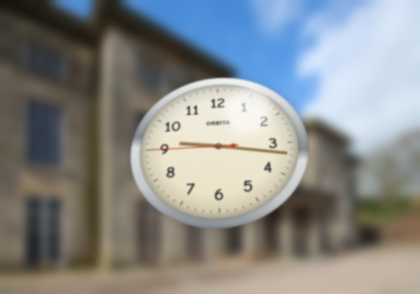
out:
{"hour": 9, "minute": 16, "second": 45}
